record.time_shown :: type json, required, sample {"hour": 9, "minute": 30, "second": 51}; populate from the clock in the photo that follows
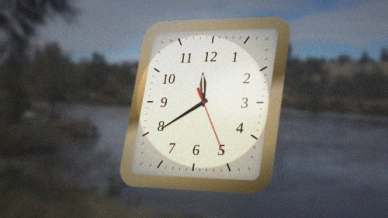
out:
{"hour": 11, "minute": 39, "second": 25}
